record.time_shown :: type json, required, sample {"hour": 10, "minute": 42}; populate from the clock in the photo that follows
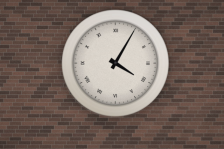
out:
{"hour": 4, "minute": 5}
